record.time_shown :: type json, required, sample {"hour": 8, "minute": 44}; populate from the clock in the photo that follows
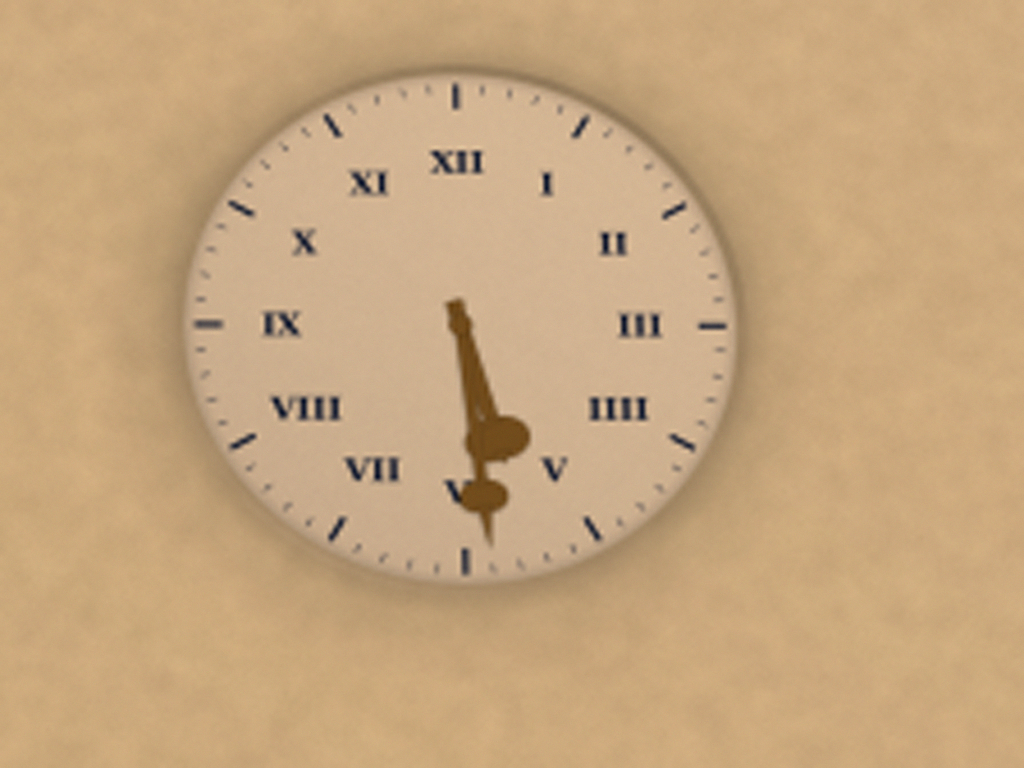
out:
{"hour": 5, "minute": 29}
